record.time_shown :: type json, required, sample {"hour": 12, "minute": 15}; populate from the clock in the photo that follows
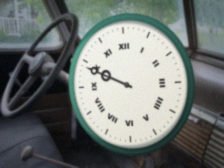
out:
{"hour": 9, "minute": 49}
